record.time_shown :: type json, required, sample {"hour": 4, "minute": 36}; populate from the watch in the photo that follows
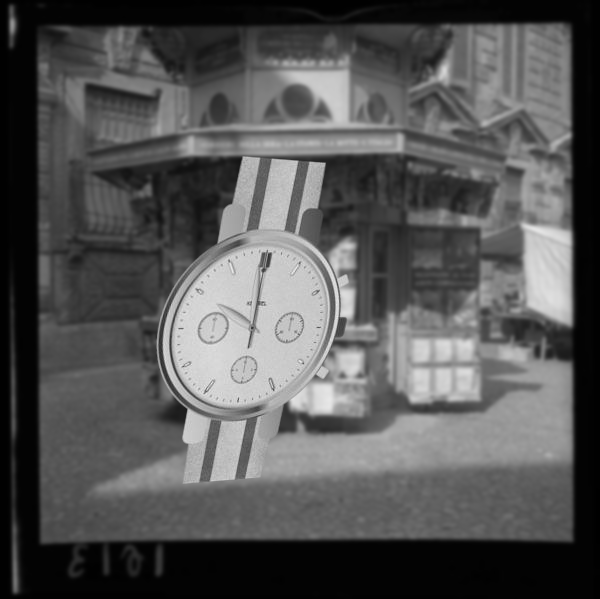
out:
{"hour": 9, "minute": 59}
